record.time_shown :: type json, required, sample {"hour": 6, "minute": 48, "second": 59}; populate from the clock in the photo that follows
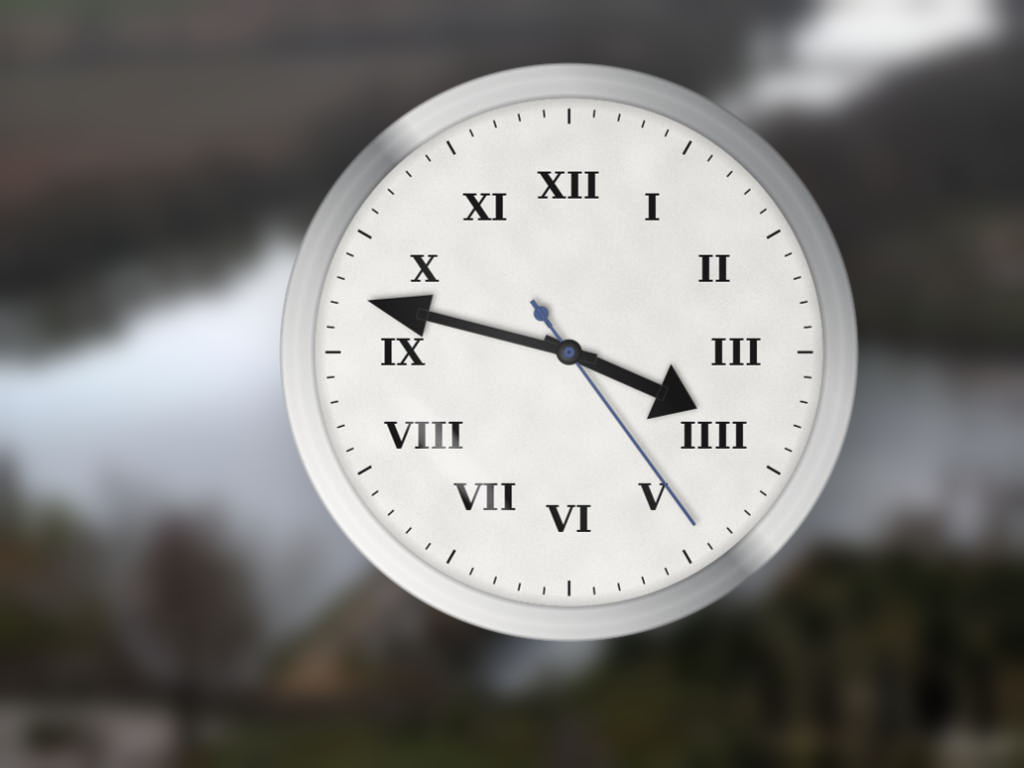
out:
{"hour": 3, "minute": 47, "second": 24}
